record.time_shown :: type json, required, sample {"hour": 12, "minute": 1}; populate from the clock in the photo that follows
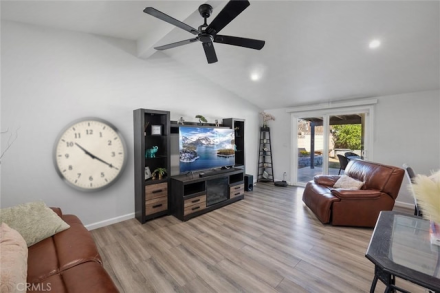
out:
{"hour": 10, "minute": 20}
